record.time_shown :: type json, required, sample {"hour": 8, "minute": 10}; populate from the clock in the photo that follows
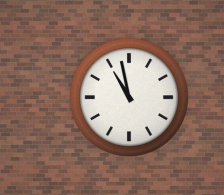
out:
{"hour": 10, "minute": 58}
